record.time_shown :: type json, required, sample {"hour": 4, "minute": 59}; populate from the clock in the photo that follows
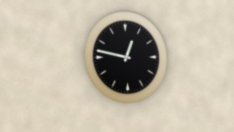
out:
{"hour": 12, "minute": 47}
